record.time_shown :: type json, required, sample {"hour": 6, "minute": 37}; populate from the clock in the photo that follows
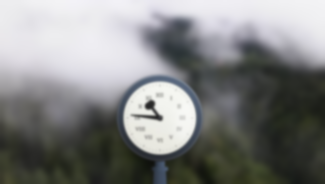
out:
{"hour": 10, "minute": 46}
